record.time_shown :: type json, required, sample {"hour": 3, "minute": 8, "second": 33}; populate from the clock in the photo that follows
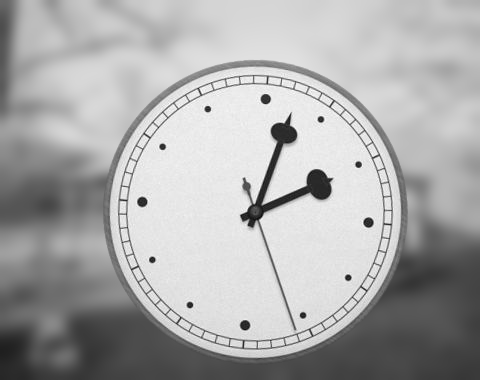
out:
{"hour": 2, "minute": 2, "second": 26}
